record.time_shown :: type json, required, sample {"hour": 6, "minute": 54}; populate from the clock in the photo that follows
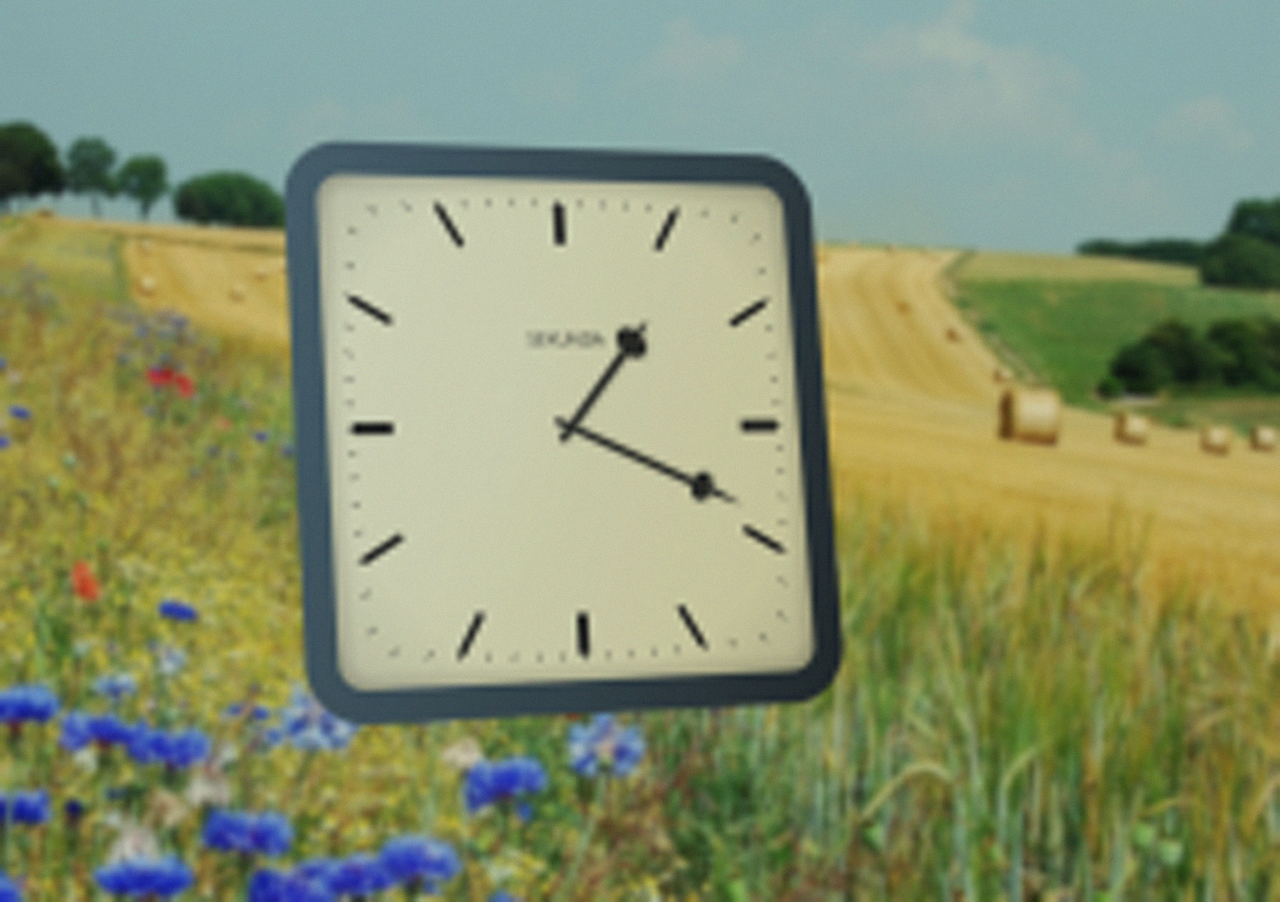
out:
{"hour": 1, "minute": 19}
